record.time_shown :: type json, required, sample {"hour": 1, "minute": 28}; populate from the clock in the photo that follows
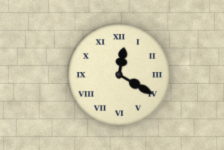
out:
{"hour": 12, "minute": 20}
